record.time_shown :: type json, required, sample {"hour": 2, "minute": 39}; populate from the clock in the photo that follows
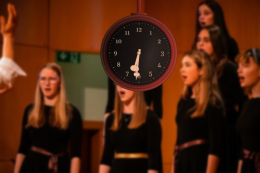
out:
{"hour": 6, "minute": 31}
